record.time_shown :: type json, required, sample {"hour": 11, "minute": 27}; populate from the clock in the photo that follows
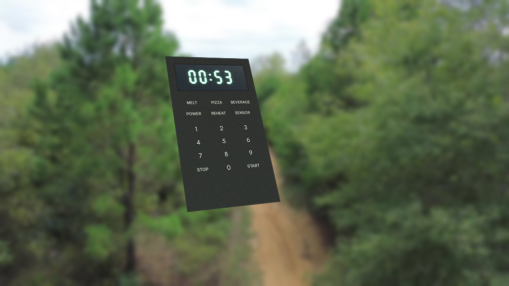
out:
{"hour": 0, "minute": 53}
